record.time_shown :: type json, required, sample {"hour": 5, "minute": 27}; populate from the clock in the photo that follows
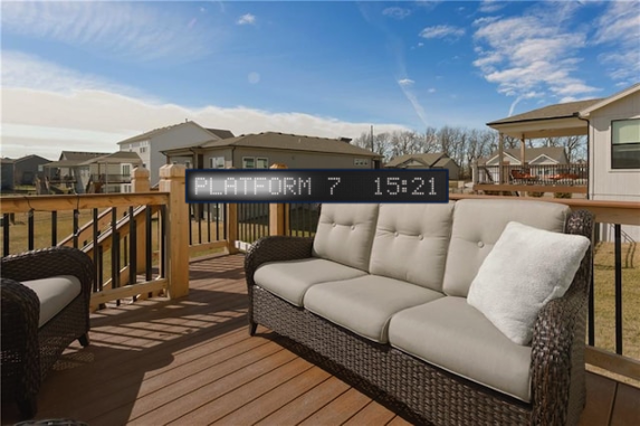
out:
{"hour": 15, "minute": 21}
